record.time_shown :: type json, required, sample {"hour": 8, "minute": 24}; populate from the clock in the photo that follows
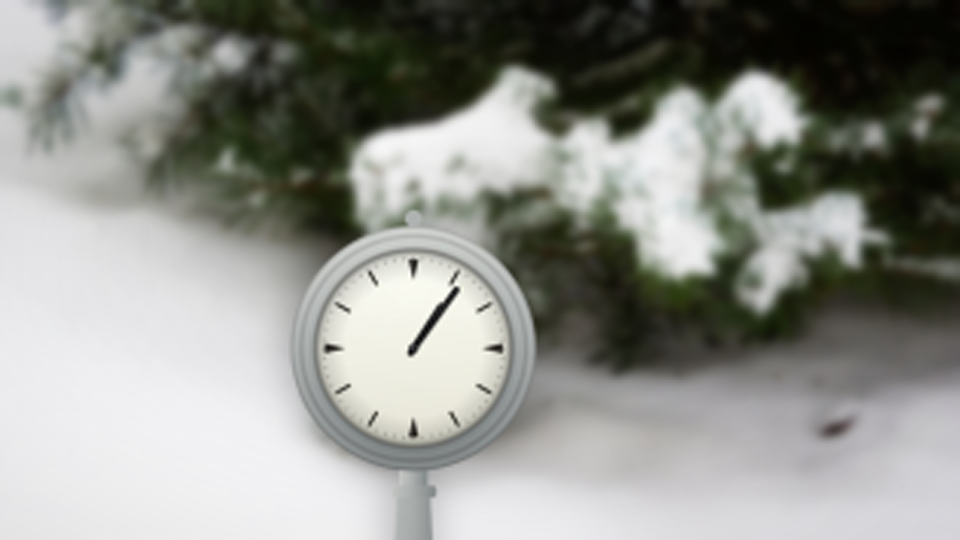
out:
{"hour": 1, "minute": 6}
